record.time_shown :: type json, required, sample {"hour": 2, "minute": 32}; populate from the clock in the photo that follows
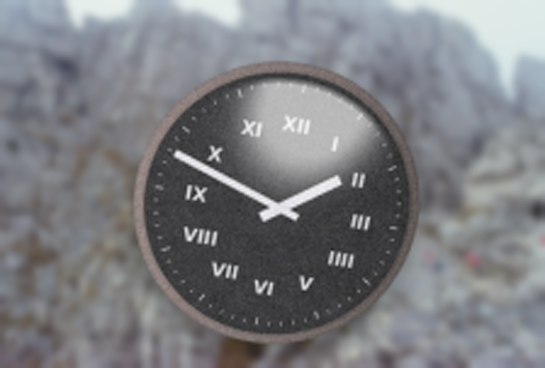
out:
{"hour": 1, "minute": 48}
